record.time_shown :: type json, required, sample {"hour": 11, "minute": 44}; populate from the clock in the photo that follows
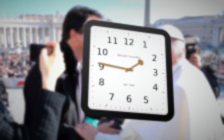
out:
{"hour": 1, "minute": 46}
